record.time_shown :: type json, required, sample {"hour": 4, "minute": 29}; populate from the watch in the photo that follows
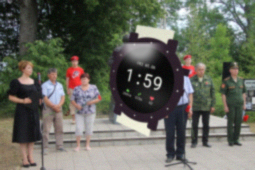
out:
{"hour": 1, "minute": 59}
